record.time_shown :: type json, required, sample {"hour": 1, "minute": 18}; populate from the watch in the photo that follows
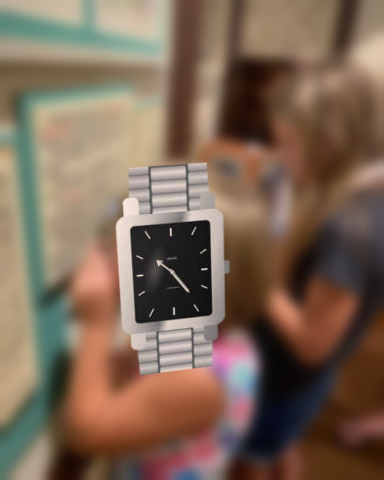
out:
{"hour": 10, "minute": 24}
